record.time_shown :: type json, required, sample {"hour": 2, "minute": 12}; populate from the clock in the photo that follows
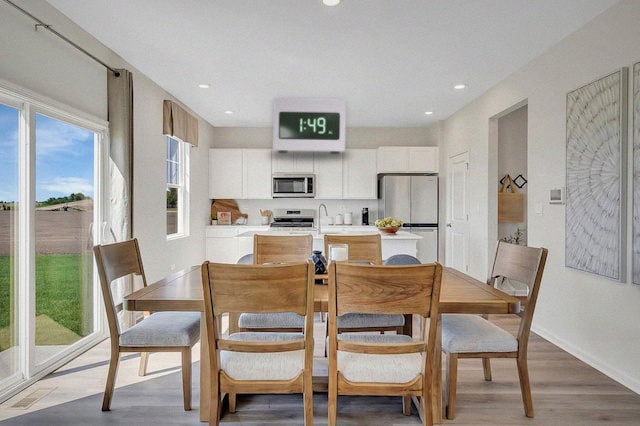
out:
{"hour": 1, "minute": 49}
